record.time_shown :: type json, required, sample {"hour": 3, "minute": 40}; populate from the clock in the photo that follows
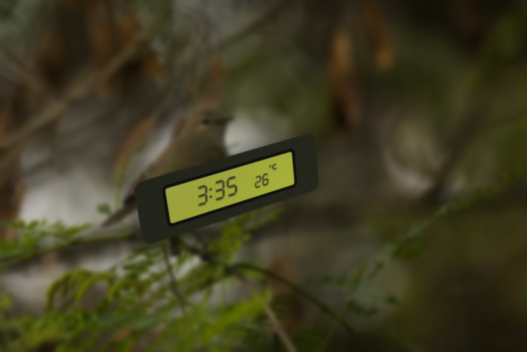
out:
{"hour": 3, "minute": 35}
